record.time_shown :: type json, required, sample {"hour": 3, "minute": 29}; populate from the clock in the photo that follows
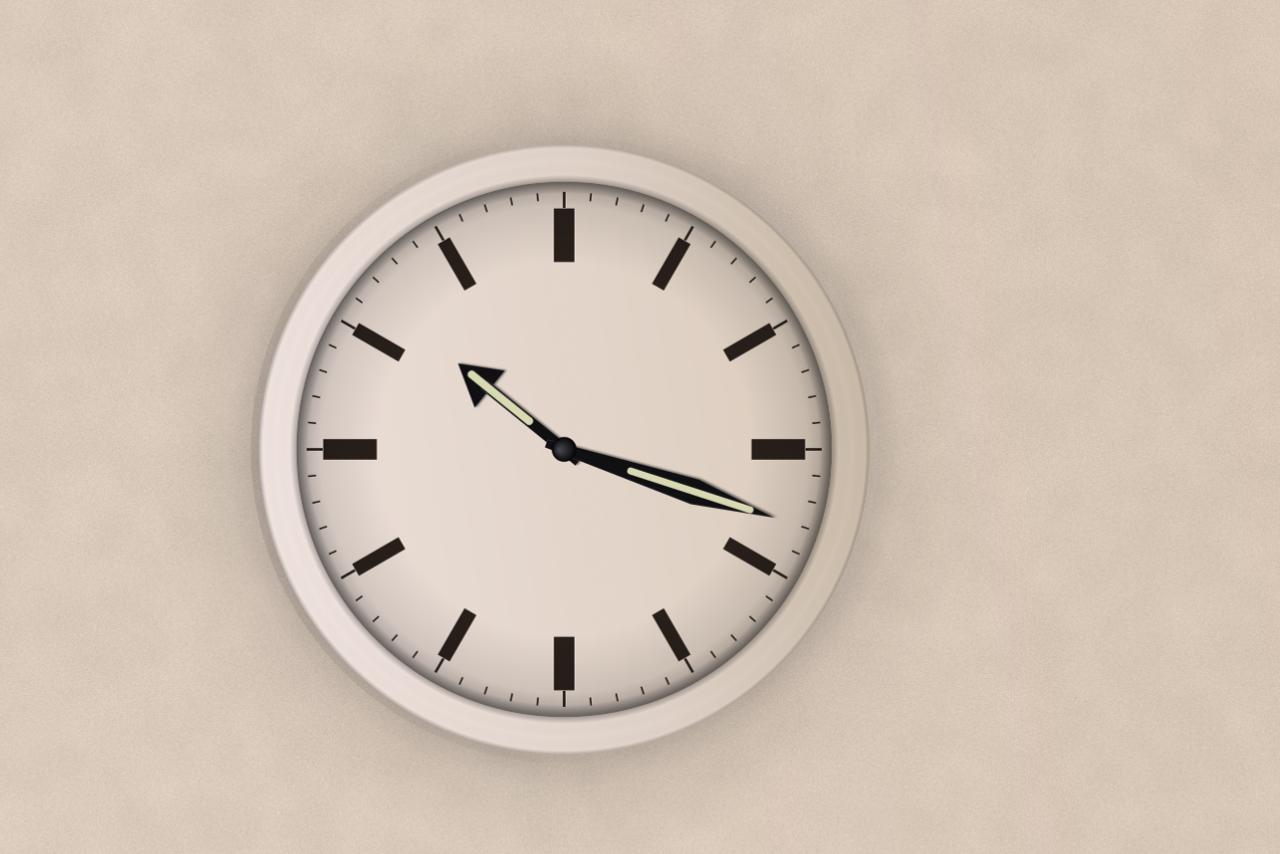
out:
{"hour": 10, "minute": 18}
